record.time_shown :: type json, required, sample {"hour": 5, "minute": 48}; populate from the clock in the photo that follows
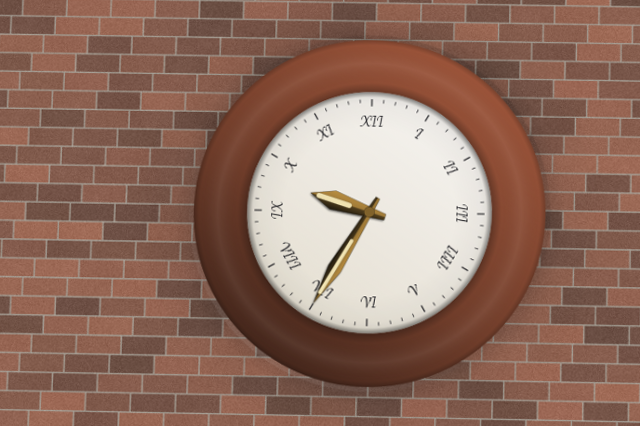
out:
{"hour": 9, "minute": 35}
